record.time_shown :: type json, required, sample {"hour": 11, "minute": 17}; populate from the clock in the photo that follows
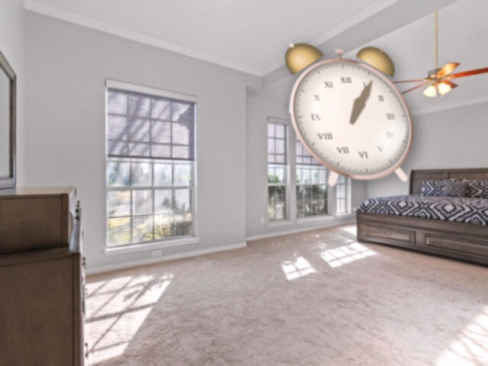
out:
{"hour": 1, "minute": 6}
